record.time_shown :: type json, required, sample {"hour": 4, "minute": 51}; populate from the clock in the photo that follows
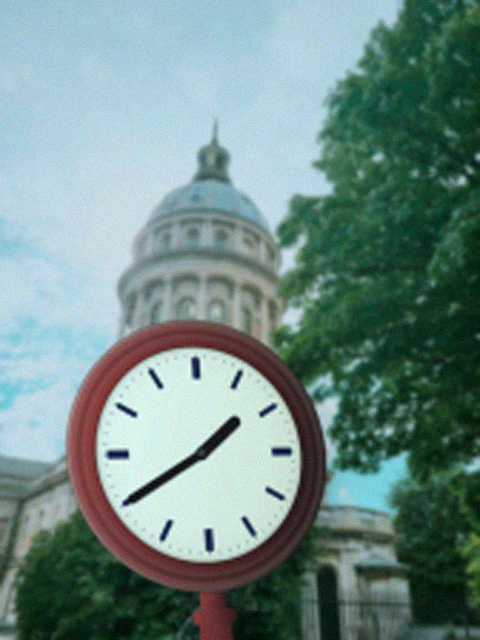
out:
{"hour": 1, "minute": 40}
